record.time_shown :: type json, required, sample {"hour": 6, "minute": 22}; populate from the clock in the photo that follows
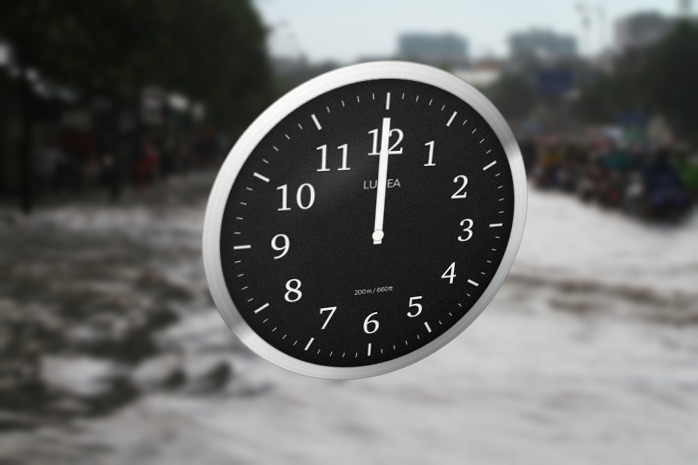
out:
{"hour": 12, "minute": 0}
